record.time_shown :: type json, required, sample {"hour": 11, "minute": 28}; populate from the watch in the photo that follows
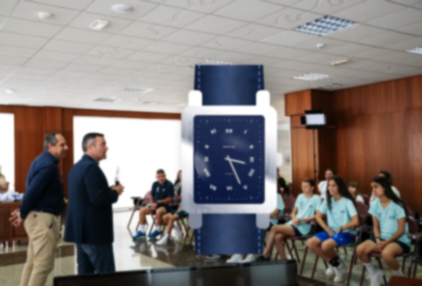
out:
{"hour": 3, "minute": 26}
